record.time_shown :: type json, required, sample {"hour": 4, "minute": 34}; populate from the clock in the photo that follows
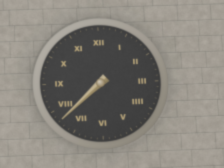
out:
{"hour": 7, "minute": 38}
